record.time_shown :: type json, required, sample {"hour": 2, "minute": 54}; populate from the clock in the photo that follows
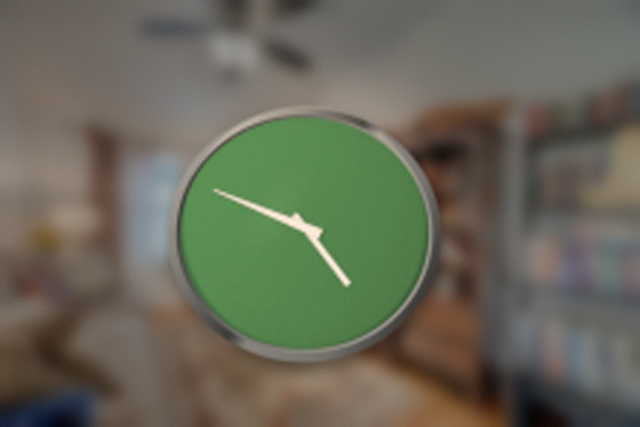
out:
{"hour": 4, "minute": 49}
